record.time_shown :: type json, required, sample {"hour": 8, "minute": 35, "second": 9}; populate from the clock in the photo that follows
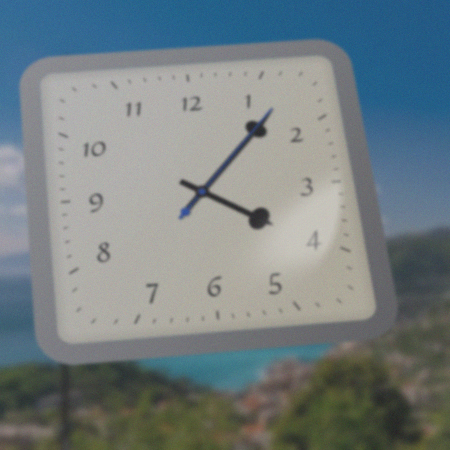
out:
{"hour": 4, "minute": 7, "second": 7}
